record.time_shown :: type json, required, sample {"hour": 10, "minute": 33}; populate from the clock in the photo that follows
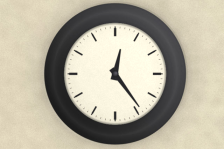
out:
{"hour": 12, "minute": 24}
